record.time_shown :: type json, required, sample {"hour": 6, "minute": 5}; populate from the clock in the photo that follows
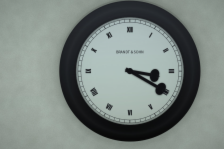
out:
{"hour": 3, "minute": 20}
